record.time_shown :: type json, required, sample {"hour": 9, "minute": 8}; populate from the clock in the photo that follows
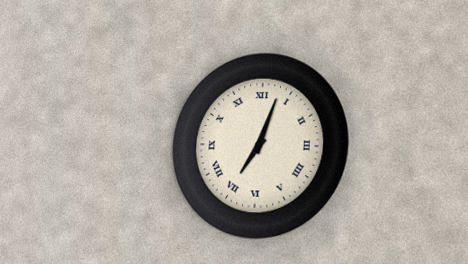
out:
{"hour": 7, "minute": 3}
